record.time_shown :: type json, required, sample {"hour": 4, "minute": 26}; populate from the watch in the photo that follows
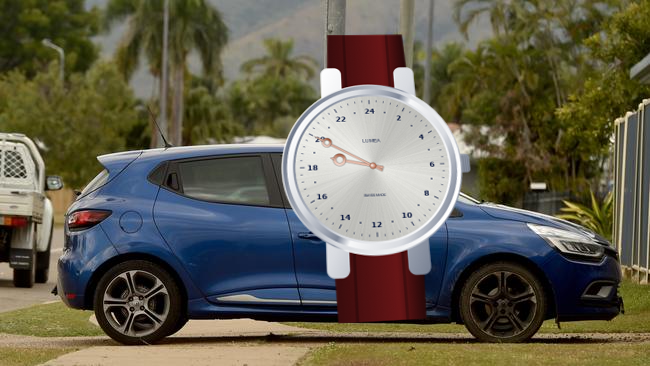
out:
{"hour": 18, "minute": 50}
